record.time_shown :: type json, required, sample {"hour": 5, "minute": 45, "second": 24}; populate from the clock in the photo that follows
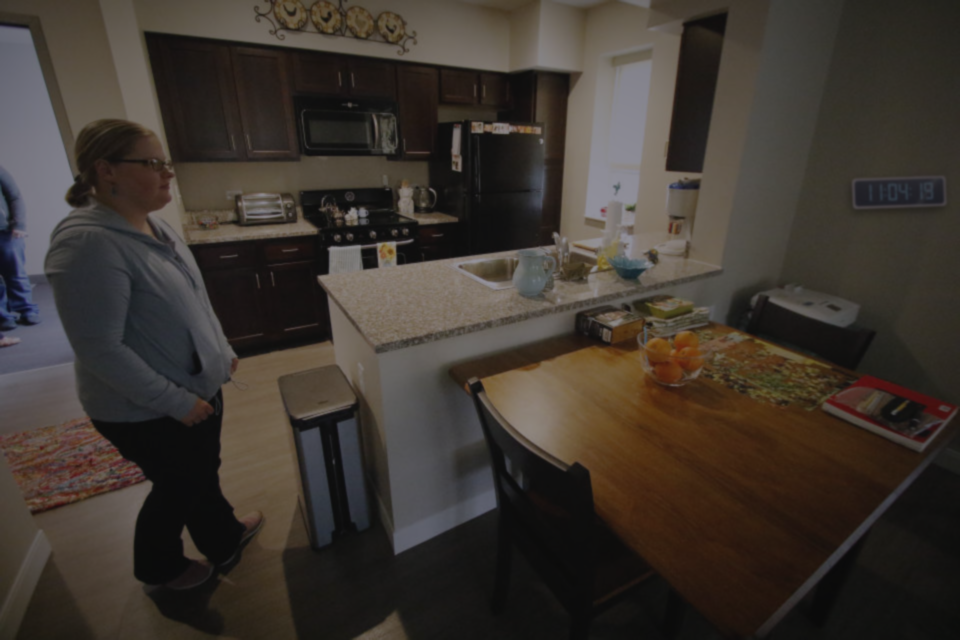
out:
{"hour": 11, "minute": 4, "second": 19}
